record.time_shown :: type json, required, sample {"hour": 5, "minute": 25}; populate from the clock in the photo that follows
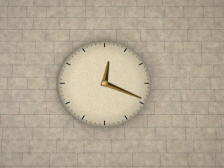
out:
{"hour": 12, "minute": 19}
